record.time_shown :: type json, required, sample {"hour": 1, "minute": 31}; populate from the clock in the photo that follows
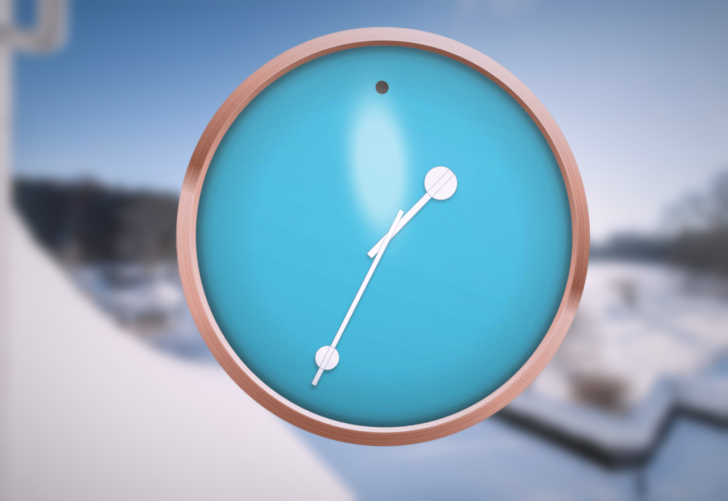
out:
{"hour": 1, "minute": 35}
